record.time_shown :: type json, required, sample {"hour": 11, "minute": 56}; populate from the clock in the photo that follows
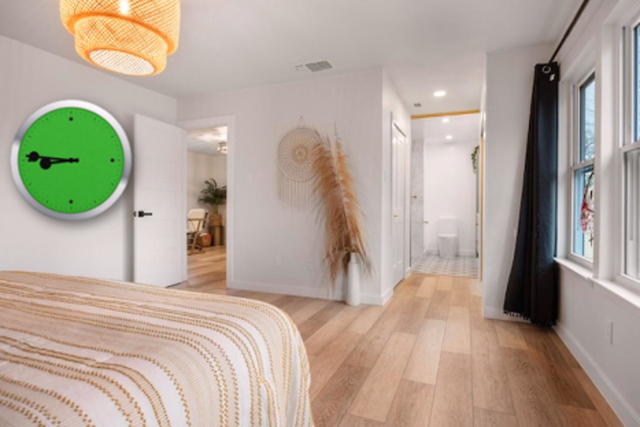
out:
{"hour": 8, "minute": 46}
